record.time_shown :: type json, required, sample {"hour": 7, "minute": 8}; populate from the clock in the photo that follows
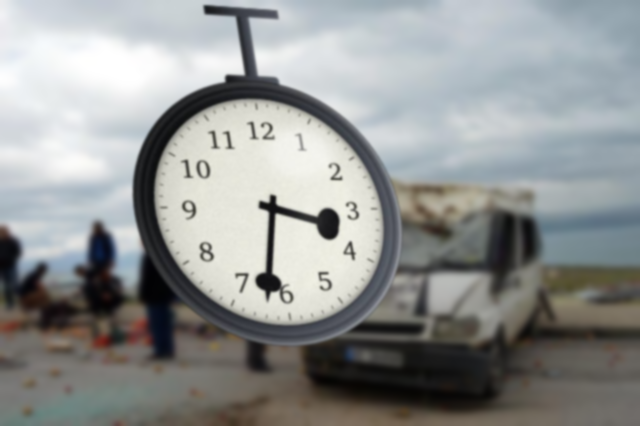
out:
{"hour": 3, "minute": 32}
